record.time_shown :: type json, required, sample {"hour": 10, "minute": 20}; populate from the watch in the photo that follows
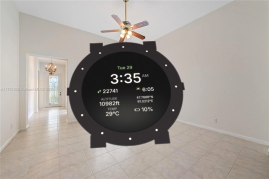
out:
{"hour": 3, "minute": 35}
